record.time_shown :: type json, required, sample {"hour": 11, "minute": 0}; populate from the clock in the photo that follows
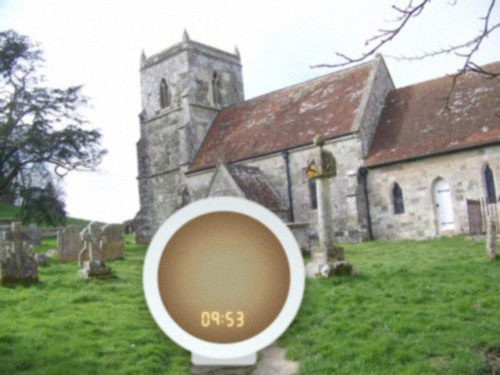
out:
{"hour": 9, "minute": 53}
